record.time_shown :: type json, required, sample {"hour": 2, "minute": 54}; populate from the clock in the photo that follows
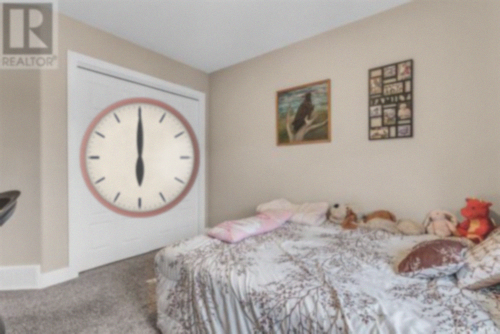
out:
{"hour": 6, "minute": 0}
